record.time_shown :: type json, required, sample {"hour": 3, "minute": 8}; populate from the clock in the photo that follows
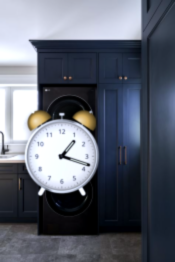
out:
{"hour": 1, "minute": 18}
